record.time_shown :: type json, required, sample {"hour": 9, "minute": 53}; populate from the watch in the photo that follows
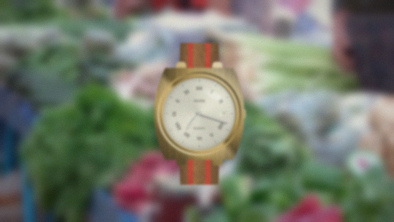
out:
{"hour": 7, "minute": 18}
